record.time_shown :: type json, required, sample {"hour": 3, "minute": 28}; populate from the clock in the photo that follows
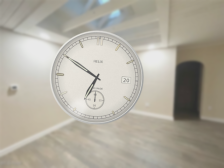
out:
{"hour": 6, "minute": 50}
